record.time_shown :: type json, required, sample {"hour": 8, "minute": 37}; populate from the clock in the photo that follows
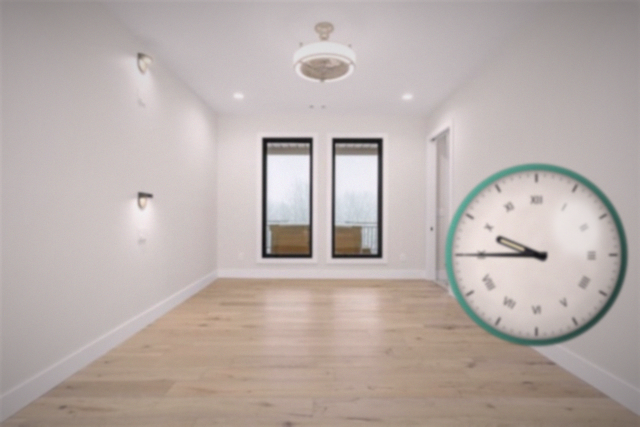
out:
{"hour": 9, "minute": 45}
